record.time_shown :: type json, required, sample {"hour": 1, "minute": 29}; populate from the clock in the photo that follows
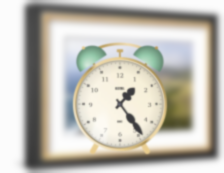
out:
{"hour": 1, "minute": 24}
